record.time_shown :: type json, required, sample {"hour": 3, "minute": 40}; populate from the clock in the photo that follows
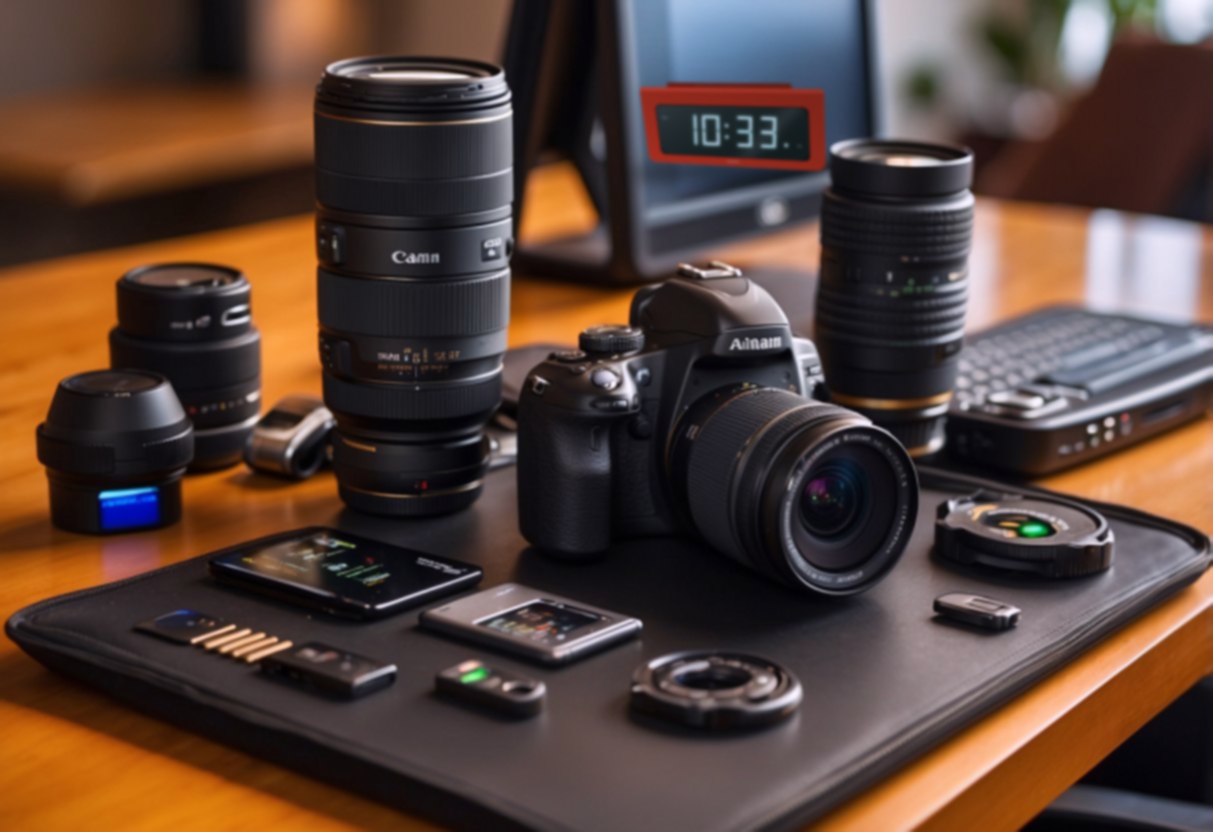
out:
{"hour": 10, "minute": 33}
